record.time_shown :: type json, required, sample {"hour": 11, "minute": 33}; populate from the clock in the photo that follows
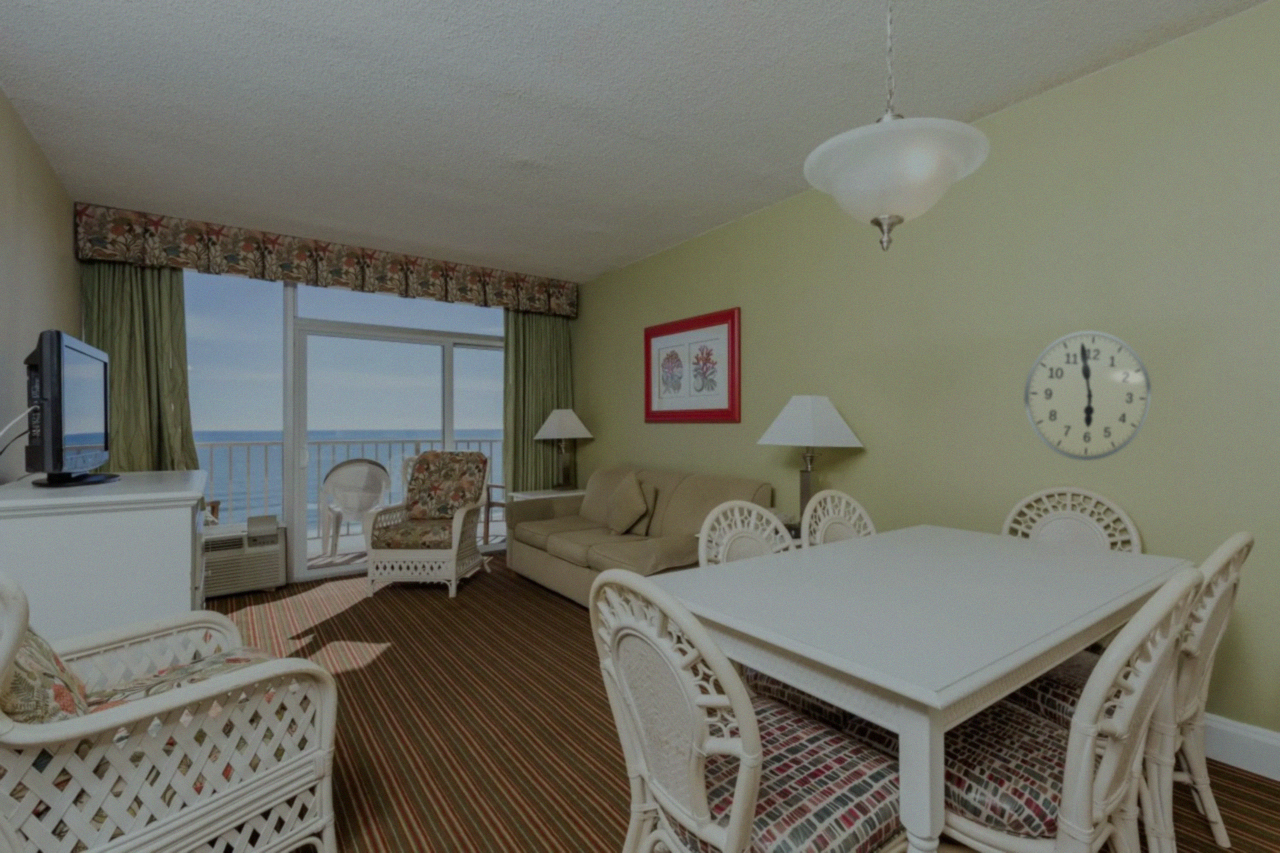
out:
{"hour": 5, "minute": 58}
